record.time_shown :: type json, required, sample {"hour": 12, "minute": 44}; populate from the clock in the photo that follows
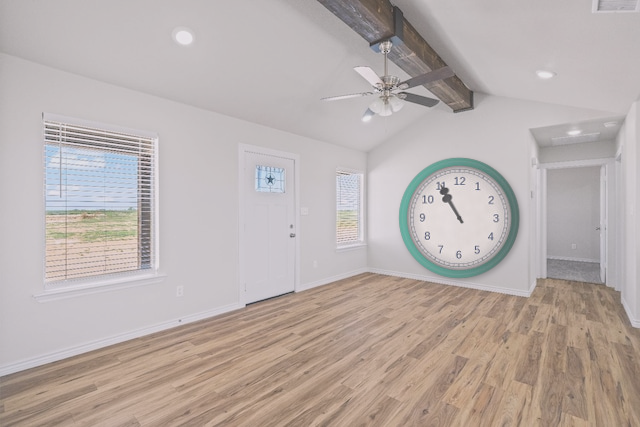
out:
{"hour": 10, "minute": 55}
